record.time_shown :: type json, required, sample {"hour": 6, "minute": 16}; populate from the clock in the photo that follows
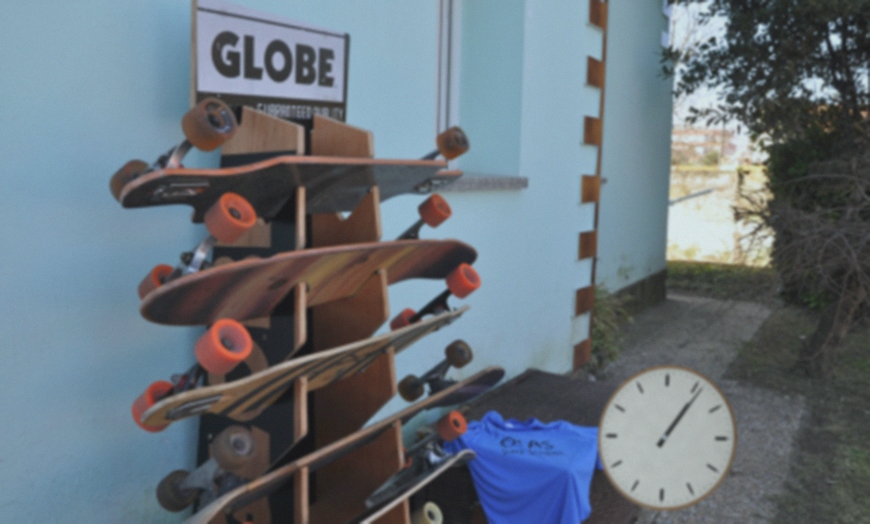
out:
{"hour": 1, "minute": 6}
